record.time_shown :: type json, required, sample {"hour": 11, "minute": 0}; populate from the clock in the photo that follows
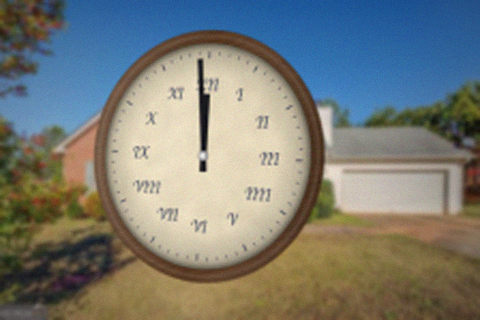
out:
{"hour": 11, "minute": 59}
